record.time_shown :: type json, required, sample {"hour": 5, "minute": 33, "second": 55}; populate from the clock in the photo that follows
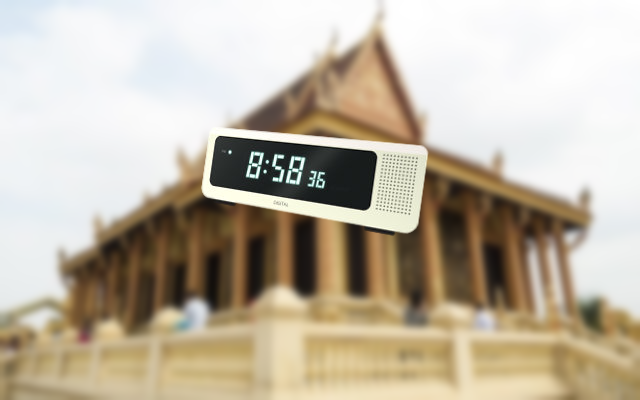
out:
{"hour": 8, "minute": 58, "second": 36}
